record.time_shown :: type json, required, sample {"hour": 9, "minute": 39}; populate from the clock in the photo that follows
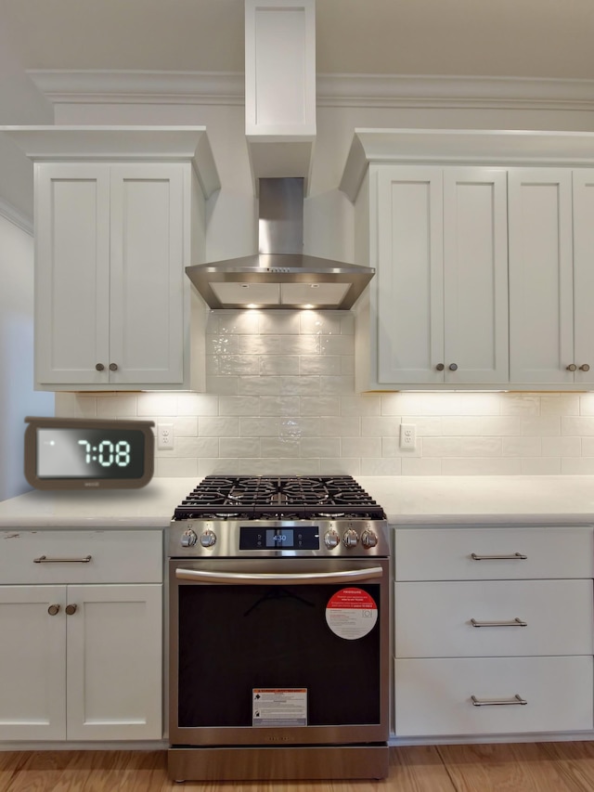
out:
{"hour": 7, "minute": 8}
